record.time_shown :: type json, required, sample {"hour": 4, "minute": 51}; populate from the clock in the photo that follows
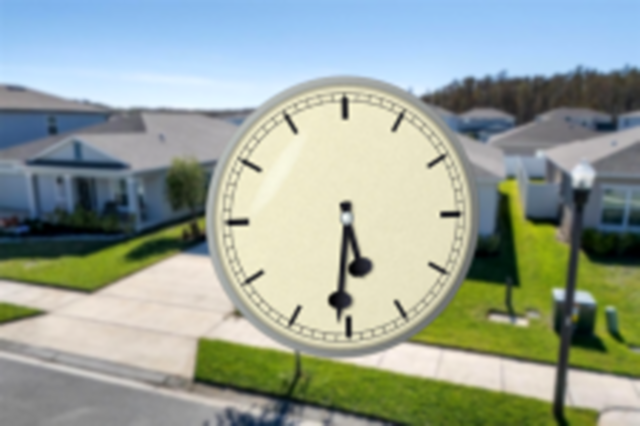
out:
{"hour": 5, "minute": 31}
